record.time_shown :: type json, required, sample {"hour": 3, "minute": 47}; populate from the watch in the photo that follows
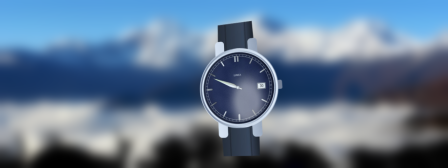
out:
{"hour": 9, "minute": 49}
